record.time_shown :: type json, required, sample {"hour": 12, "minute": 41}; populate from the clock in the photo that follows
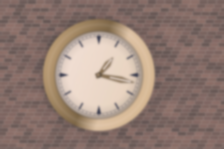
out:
{"hour": 1, "minute": 17}
